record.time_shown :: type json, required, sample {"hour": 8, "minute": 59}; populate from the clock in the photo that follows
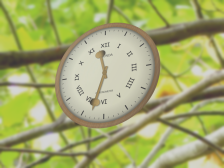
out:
{"hour": 11, "minute": 33}
